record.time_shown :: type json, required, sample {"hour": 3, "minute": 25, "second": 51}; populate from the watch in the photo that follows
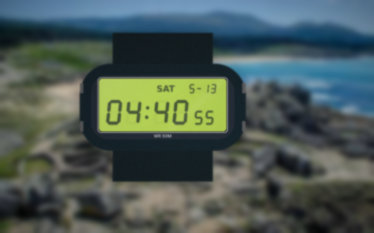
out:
{"hour": 4, "minute": 40, "second": 55}
